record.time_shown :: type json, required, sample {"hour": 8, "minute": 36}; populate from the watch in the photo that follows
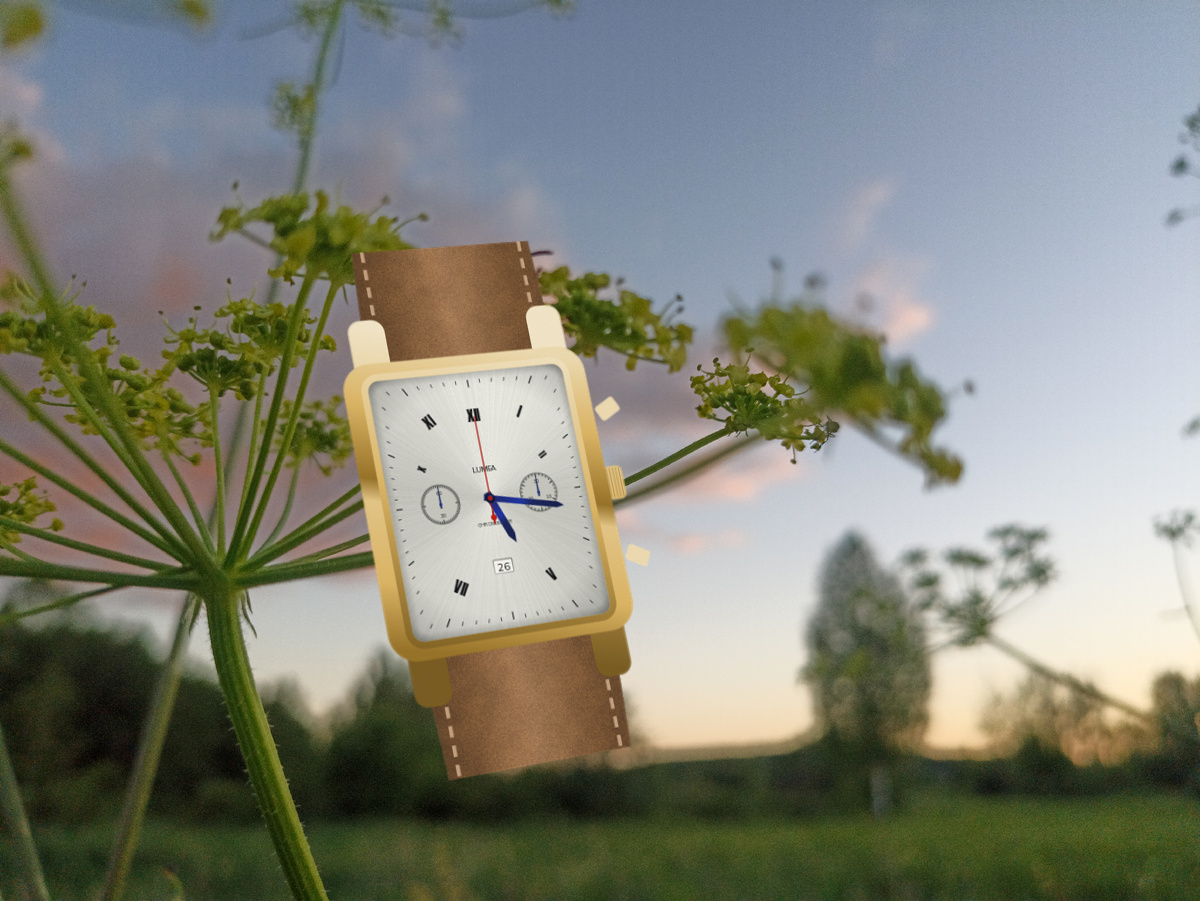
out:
{"hour": 5, "minute": 17}
